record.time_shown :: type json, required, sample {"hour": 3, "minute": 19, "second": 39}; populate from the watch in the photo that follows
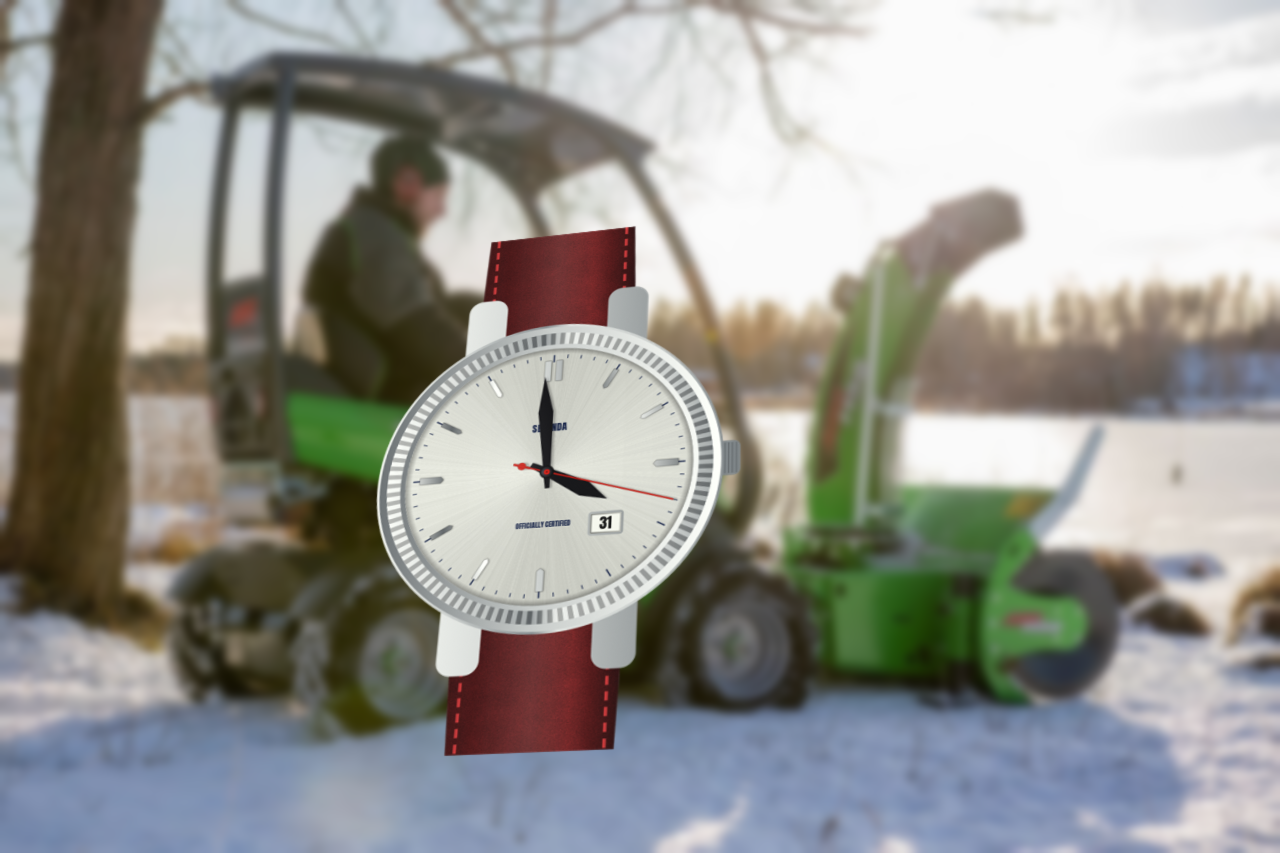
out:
{"hour": 3, "minute": 59, "second": 18}
